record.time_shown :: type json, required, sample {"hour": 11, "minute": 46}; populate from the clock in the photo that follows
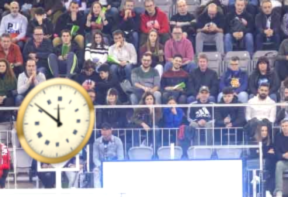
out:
{"hour": 11, "minute": 51}
